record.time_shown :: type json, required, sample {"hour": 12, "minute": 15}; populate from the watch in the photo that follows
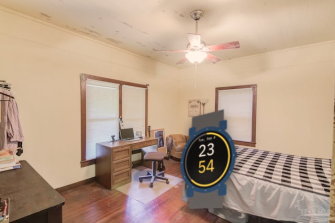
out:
{"hour": 23, "minute": 54}
